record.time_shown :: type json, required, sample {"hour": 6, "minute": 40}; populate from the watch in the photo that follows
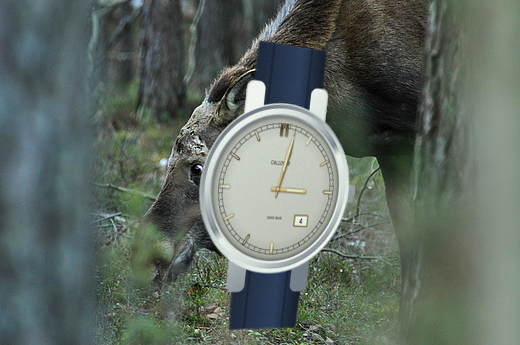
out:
{"hour": 3, "minute": 2}
